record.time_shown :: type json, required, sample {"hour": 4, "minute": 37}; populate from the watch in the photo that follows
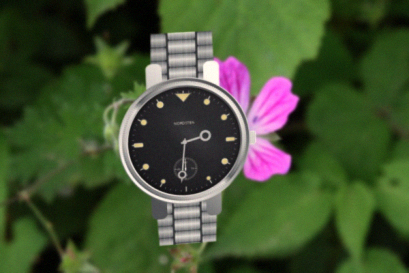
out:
{"hour": 2, "minute": 31}
